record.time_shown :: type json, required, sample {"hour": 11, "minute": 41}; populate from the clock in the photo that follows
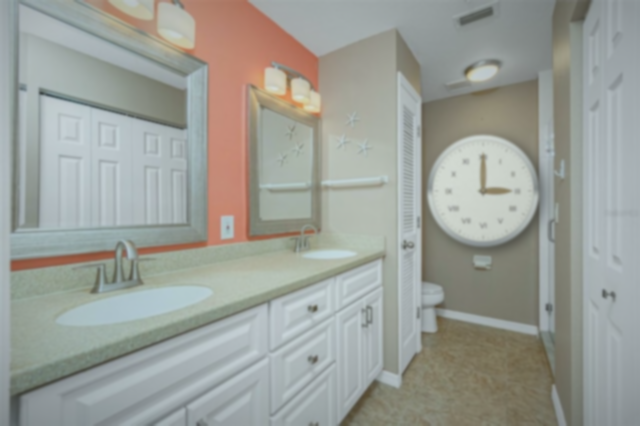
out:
{"hour": 3, "minute": 0}
